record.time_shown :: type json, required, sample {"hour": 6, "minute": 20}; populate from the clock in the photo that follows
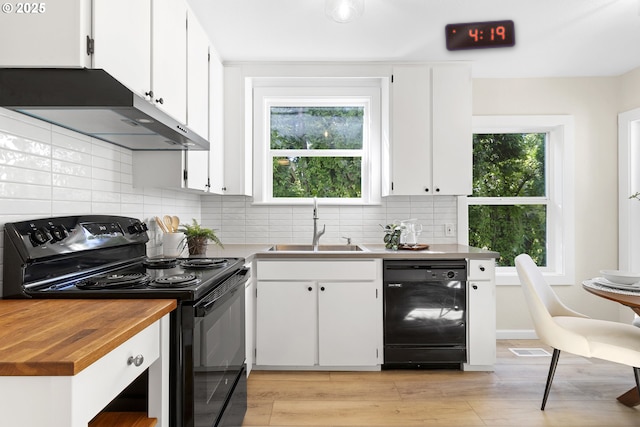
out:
{"hour": 4, "minute": 19}
